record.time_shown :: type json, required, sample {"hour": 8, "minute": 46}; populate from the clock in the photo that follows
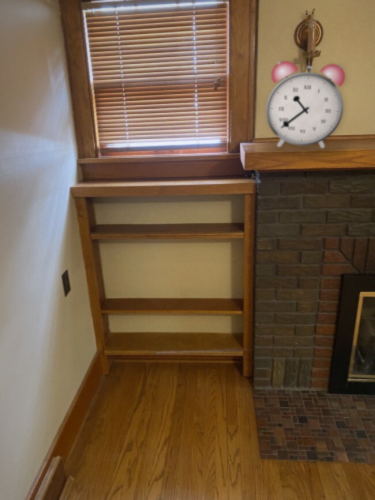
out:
{"hour": 10, "minute": 38}
